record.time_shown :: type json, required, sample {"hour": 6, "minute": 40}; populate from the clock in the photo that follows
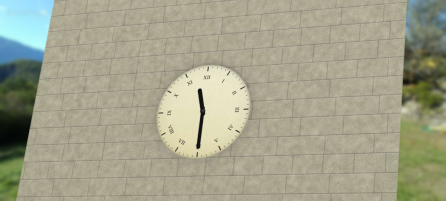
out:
{"hour": 11, "minute": 30}
